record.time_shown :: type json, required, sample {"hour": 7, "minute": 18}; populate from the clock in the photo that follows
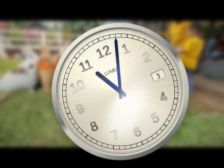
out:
{"hour": 11, "minute": 3}
